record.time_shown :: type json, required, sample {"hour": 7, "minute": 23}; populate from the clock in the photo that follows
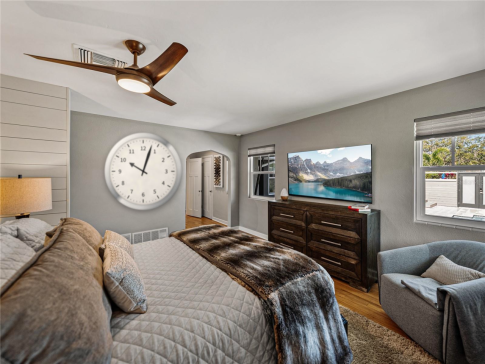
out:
{"hour": 10, "minute": 3}
